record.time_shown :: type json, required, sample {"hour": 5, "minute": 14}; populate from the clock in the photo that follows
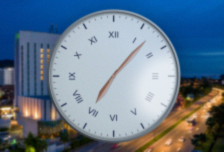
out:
{"hour": 7, "minute": 7}
